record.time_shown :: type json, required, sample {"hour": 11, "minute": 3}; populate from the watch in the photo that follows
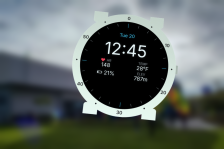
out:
{"hour": 12, "minute": 45}
